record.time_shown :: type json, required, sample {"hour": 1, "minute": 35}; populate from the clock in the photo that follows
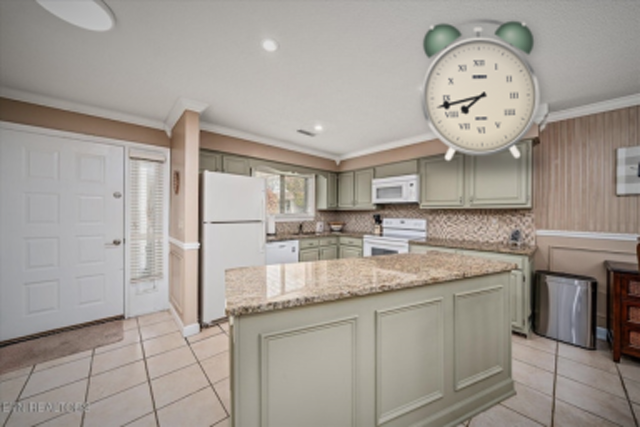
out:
{"hour": 7, "minute": 43}
